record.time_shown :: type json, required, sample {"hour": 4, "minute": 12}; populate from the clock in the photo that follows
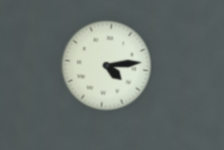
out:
{"hour": 4, "minute": 13}
